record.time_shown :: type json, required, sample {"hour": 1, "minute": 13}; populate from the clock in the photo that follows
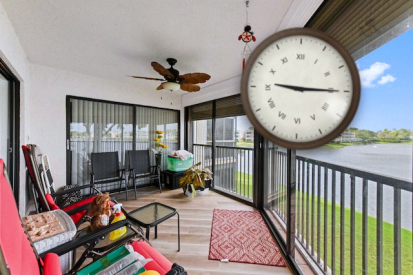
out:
{"hour": 9, "minute": 15}
